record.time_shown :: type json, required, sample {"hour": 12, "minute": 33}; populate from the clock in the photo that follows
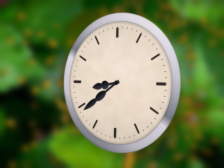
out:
{"hour": 8, "minute": 39}
